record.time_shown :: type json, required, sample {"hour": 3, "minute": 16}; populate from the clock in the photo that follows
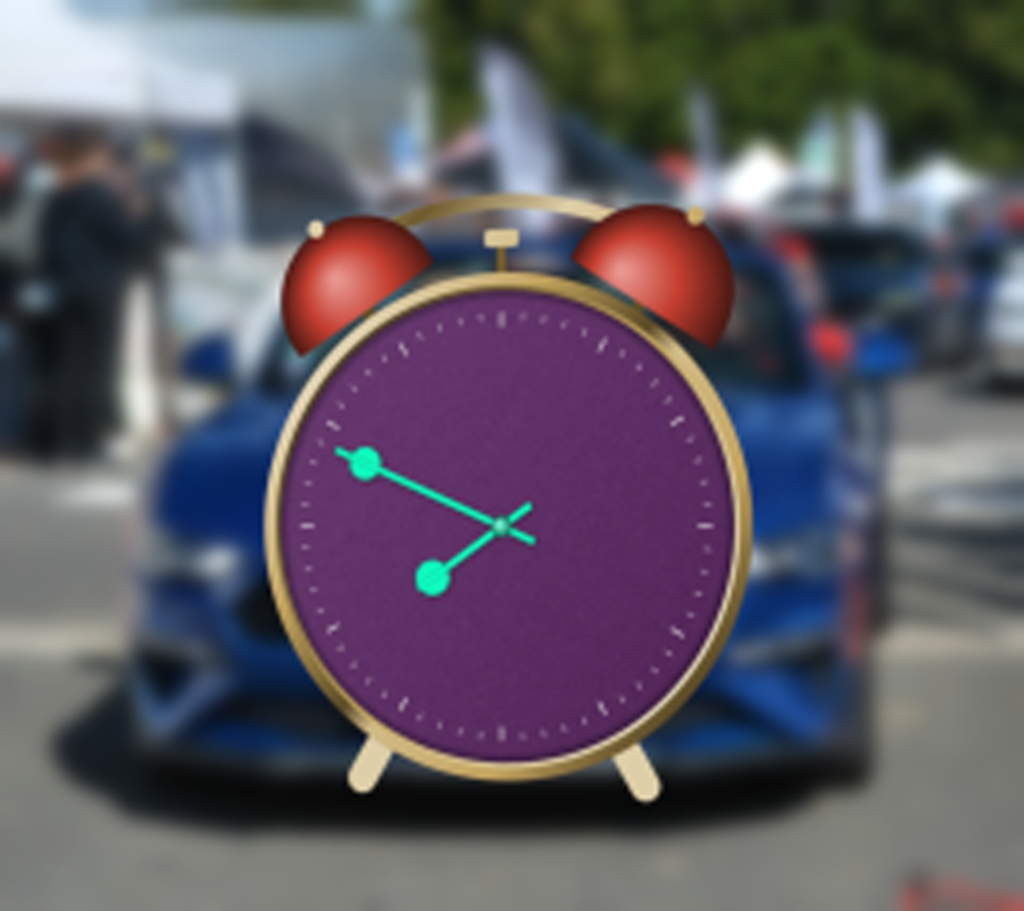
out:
{"hour": 7, "minute": 49}
